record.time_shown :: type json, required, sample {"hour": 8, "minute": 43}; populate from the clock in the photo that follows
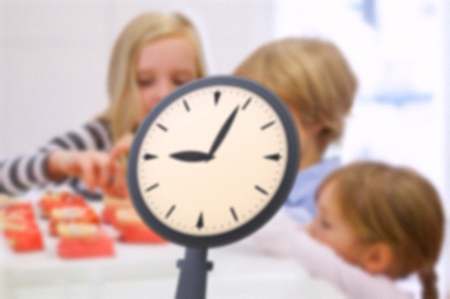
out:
{"hour": 9, "minute": 4}
